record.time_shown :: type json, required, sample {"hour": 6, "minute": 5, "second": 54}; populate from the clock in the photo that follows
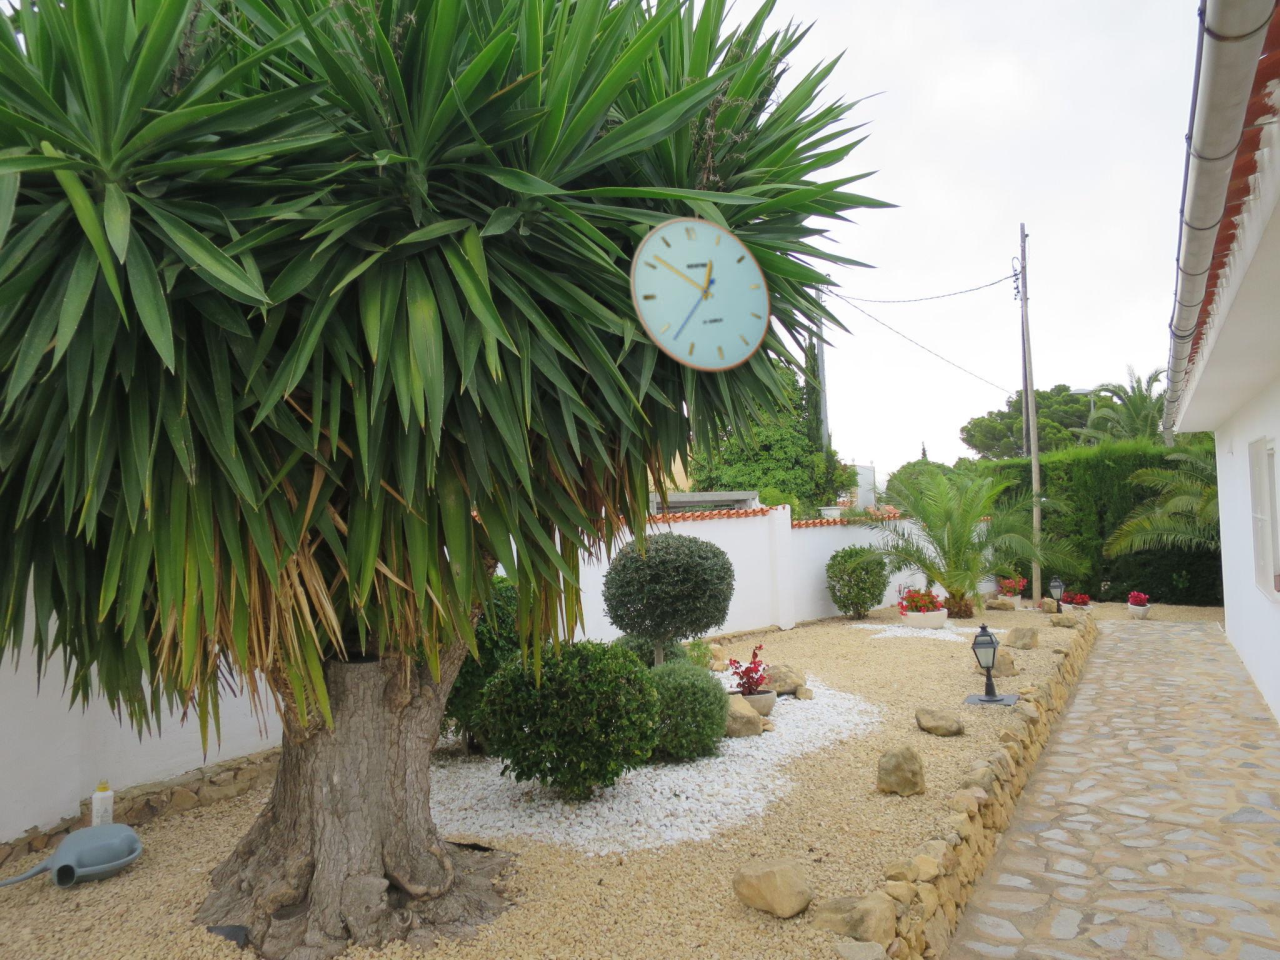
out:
{"hour": 12, "minute": 51, "second": 38}
